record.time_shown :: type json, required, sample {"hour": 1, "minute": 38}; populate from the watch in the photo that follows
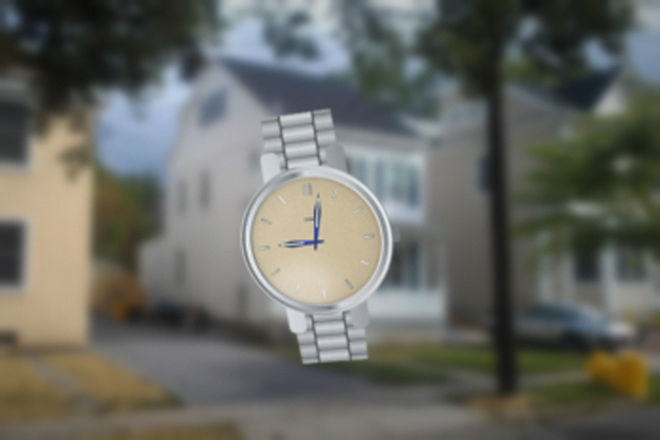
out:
{"hour": 9, "minute": 2}
